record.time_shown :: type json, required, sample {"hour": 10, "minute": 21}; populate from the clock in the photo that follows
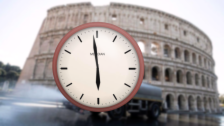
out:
{"hour": 5, "minute": 59}
